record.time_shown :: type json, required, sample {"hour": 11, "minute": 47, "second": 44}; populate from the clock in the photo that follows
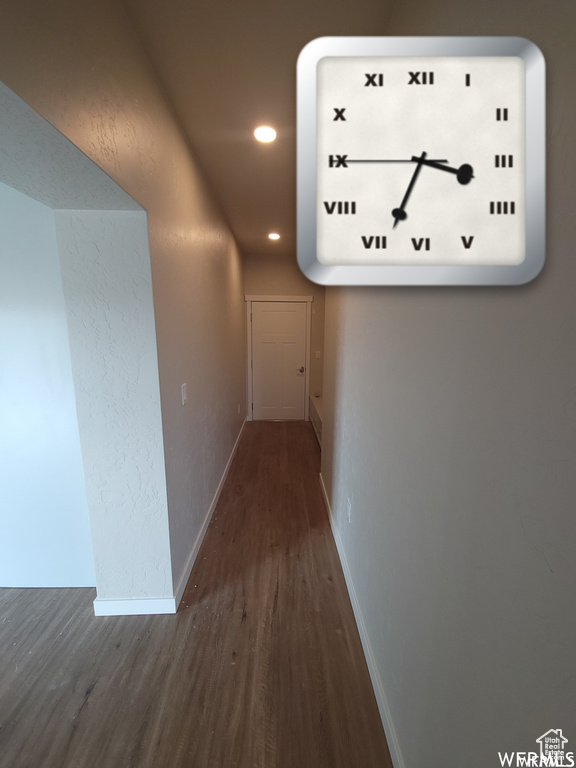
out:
{"hour": 3, "minute": 33, "second": 45}
